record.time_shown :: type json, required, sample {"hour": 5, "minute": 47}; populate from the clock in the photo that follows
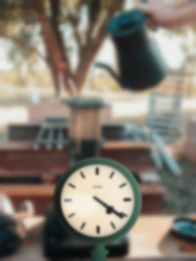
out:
{"hour": 4, "minute": 21}
